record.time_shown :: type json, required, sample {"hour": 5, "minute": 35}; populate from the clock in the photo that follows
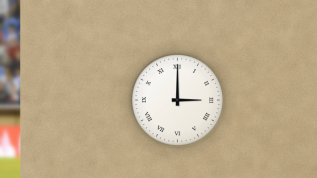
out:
{"hour": 3, "minute": 0}
